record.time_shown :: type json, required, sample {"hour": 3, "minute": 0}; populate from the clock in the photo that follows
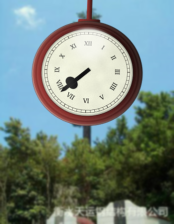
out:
{"hour": 7, "minute": 38}
